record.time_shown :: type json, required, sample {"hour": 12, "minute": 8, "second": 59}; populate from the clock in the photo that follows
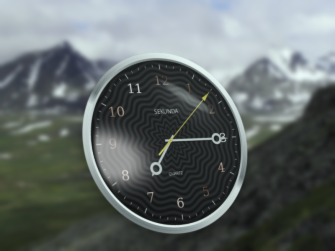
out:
{"hour": 7, "minute": 15, "second": 8}
